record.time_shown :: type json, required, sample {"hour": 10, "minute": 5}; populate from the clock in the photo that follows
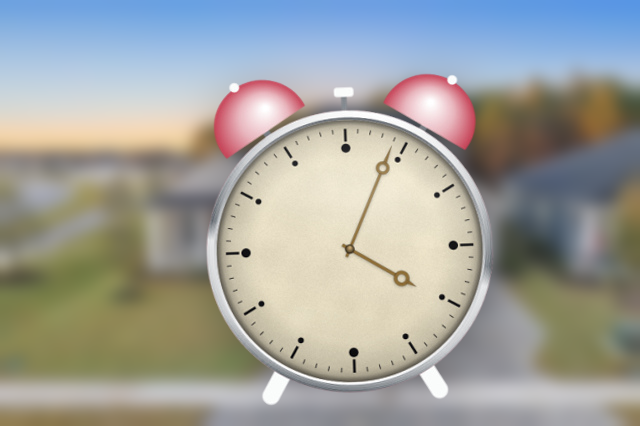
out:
{"hour": 4, "minute": 4}
